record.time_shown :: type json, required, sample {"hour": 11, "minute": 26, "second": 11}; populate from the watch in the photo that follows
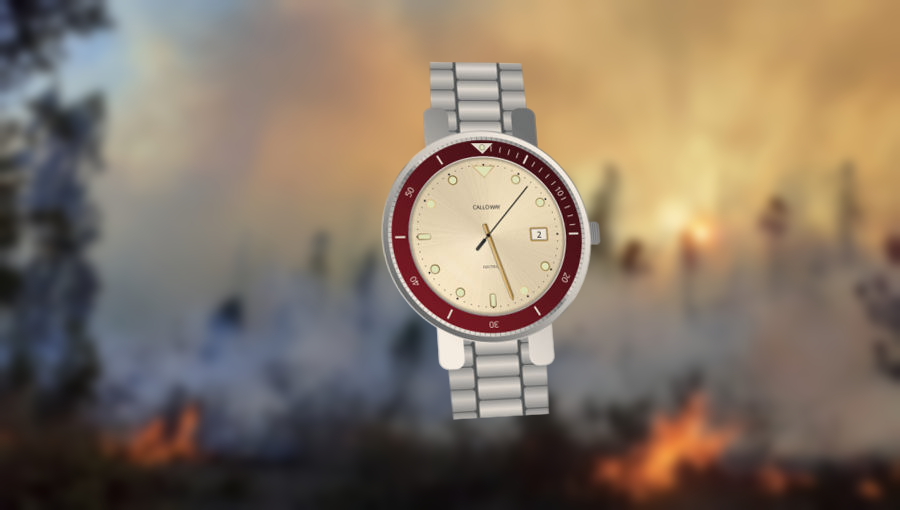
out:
{"hour": 5, "minute": 27, "second": 7}
